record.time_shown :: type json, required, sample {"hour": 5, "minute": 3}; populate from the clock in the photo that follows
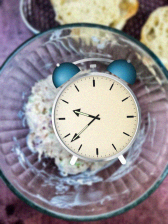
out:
{"hour": 9, "minute": 38}
